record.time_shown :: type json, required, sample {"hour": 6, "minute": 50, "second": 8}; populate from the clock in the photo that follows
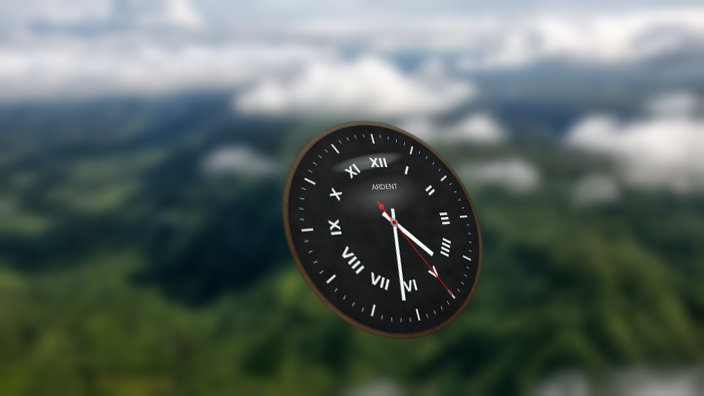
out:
{"hour": 4, "minute": 31, "second": 25}
